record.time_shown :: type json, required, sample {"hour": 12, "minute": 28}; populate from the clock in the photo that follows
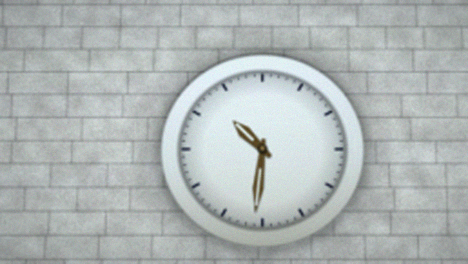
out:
{"hour": 10, "minute": 31}
